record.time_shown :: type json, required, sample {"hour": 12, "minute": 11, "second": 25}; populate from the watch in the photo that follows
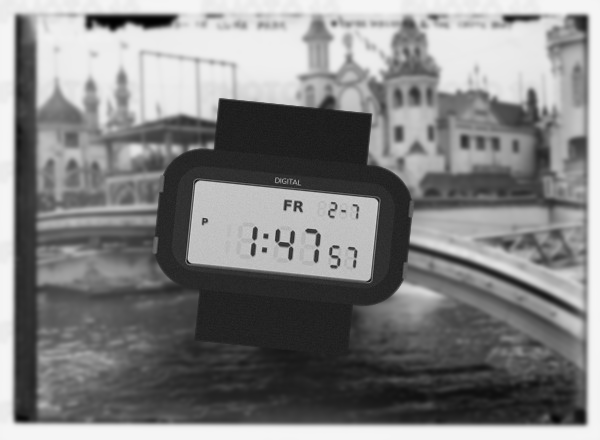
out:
{"hour": 1, "minute": 47, "second": 57}
